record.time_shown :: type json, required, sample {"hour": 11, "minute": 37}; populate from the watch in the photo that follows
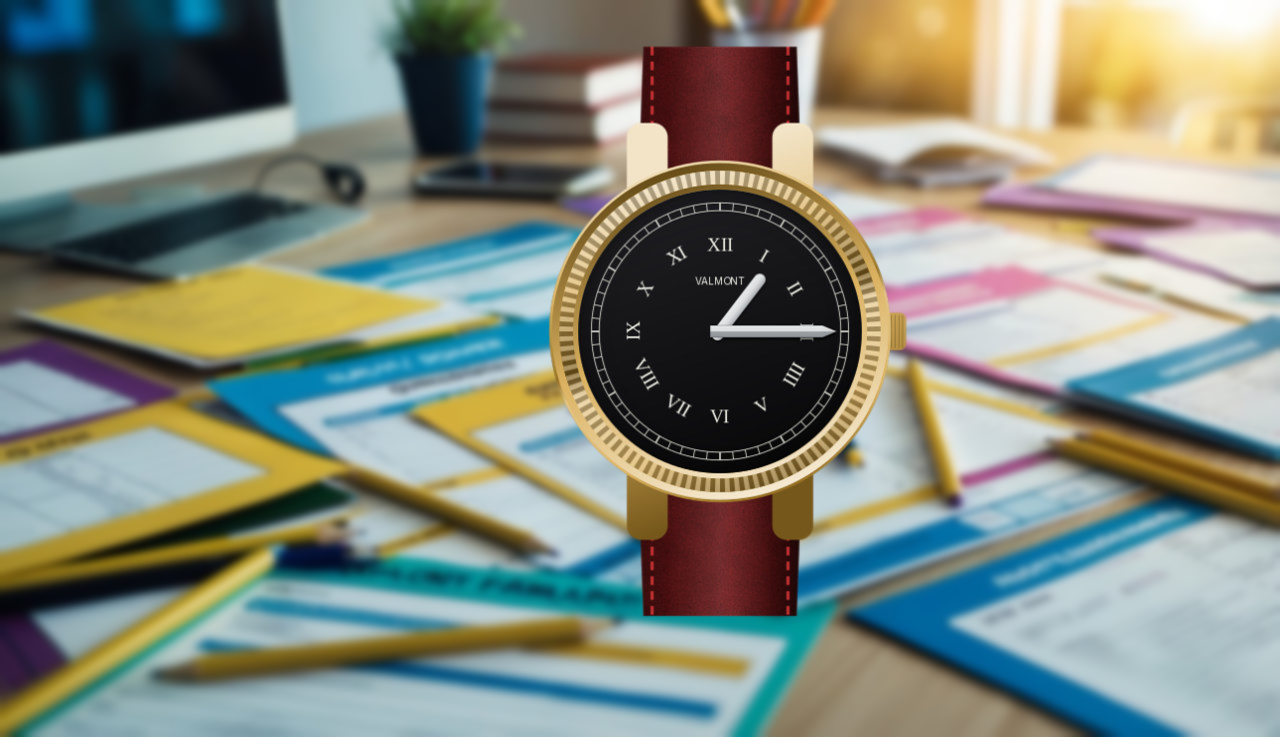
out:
{"hour": 1, "minute": 15}
